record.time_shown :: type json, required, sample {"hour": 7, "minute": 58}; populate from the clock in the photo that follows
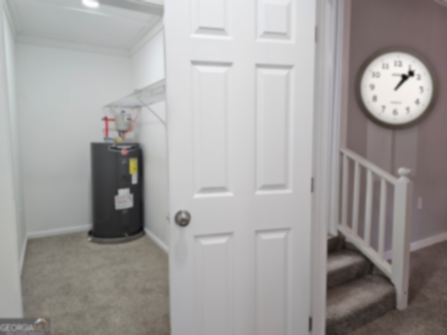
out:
{"hour": 1, "minute": 7}
